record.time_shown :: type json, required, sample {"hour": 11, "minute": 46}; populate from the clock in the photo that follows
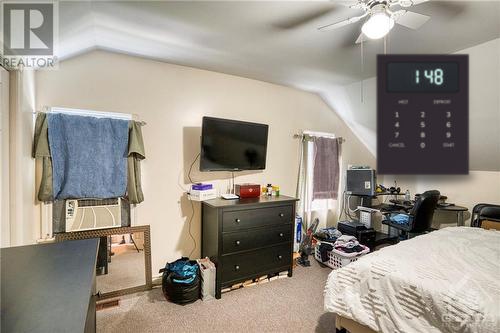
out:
{"hour": 1, "minute": 48}
